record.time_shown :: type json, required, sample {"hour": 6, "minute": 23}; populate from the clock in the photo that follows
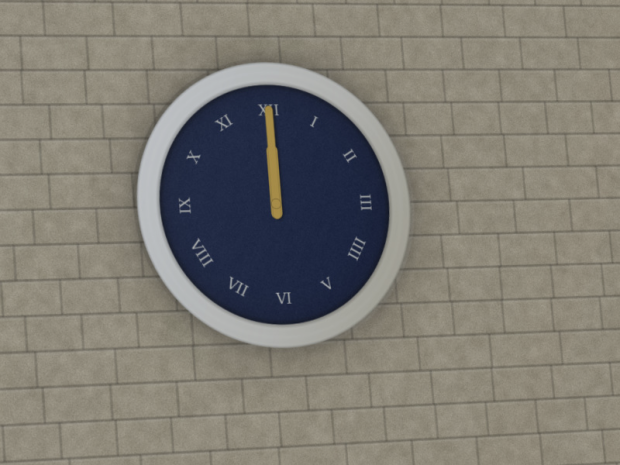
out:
{"hour": 12, "minute": 0}
